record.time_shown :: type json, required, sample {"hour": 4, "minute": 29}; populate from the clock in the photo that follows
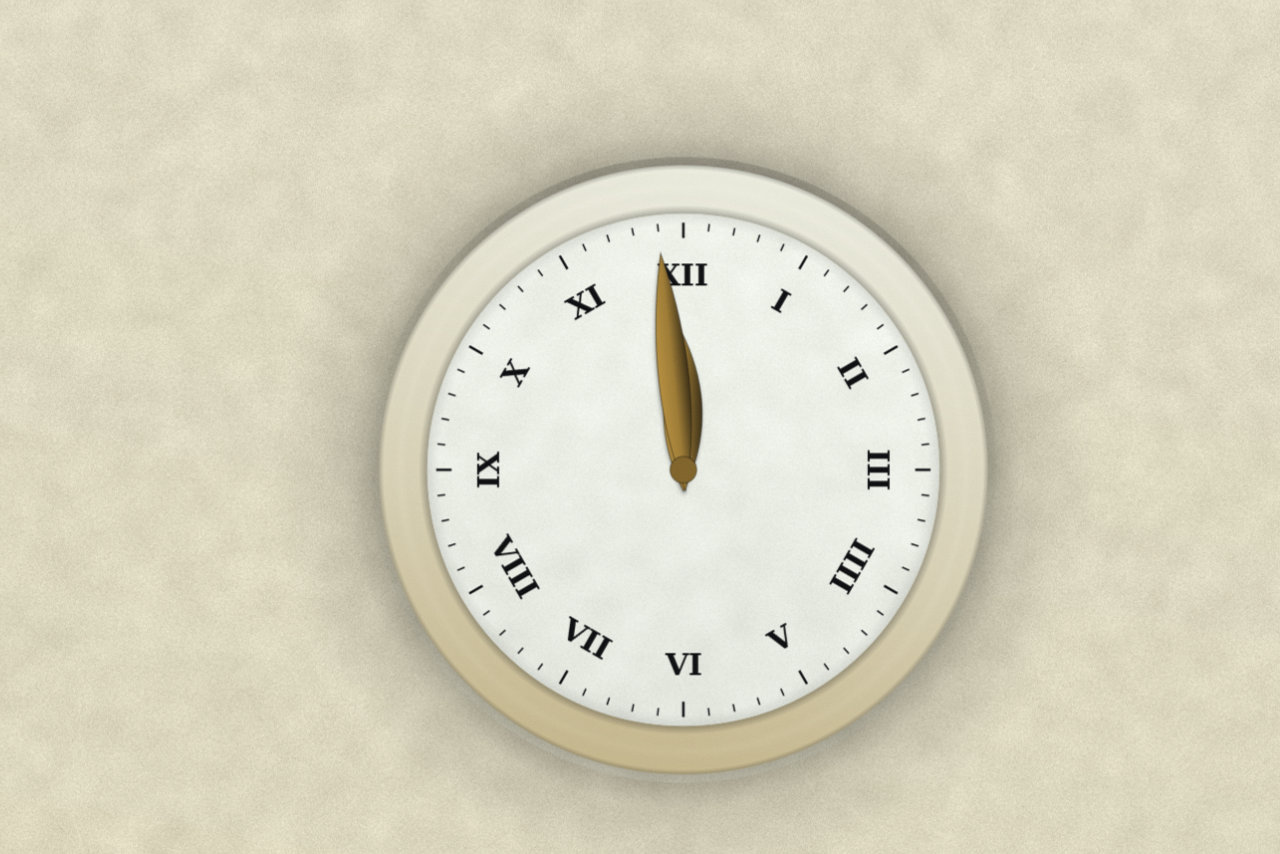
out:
{"hour": 11, "minute": 59}
